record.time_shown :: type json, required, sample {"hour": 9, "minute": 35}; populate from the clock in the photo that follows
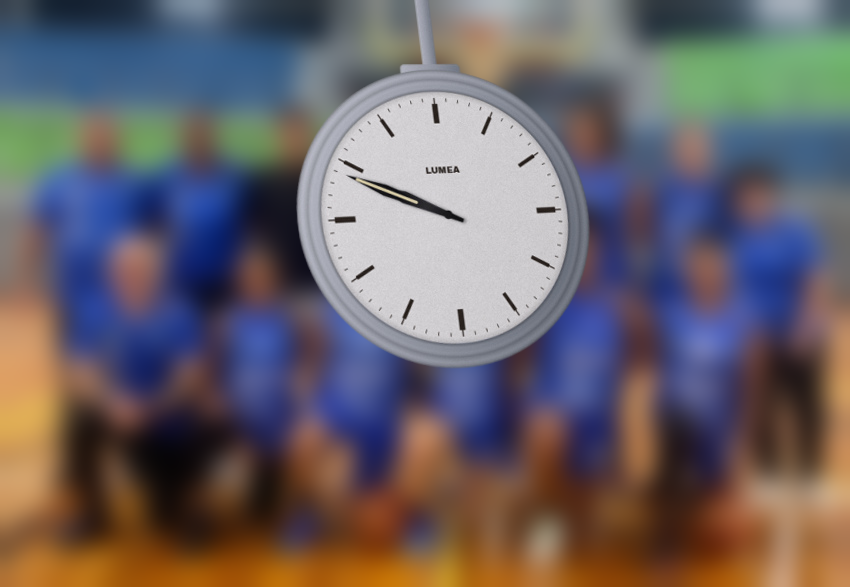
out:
{"hour": 9, "minute": 49}
